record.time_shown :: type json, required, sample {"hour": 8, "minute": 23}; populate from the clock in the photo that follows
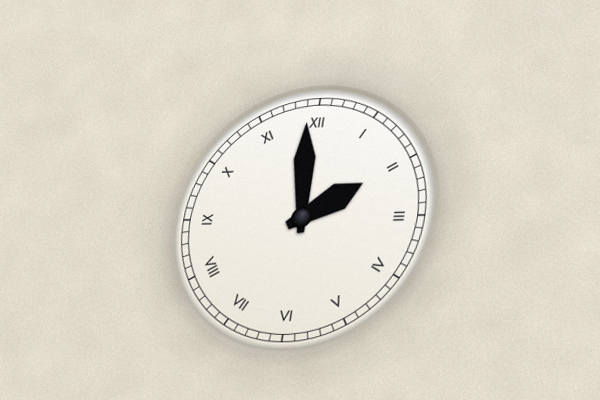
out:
{"hour": 1, "minute": 59}
